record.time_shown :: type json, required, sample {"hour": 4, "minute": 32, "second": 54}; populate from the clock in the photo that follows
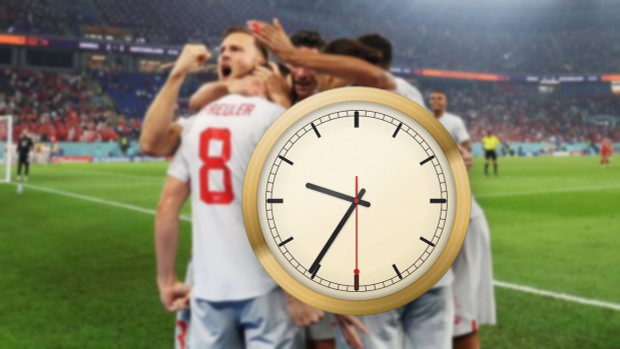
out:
{"hour": 9, "minute": 35, "second": 30}
